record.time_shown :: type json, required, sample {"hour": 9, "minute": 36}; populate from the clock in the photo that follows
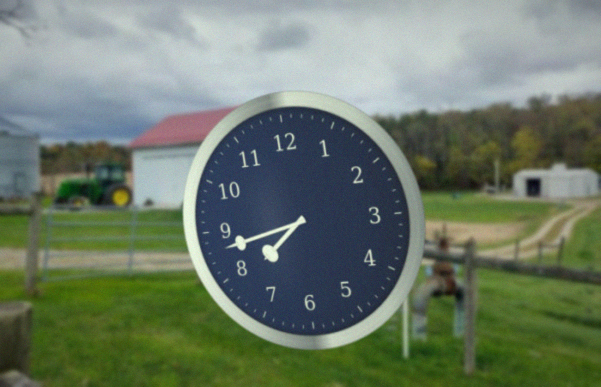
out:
{"hour": 7, "minute": 43}
